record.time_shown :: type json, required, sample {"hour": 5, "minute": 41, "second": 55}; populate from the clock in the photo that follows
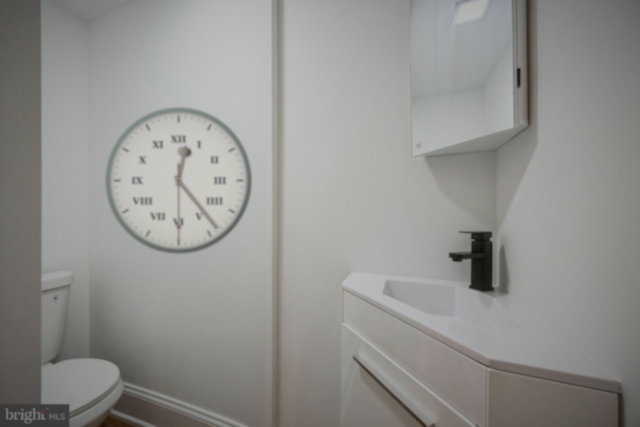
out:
{"hour": 12, "minute": 23, "second": 30}
